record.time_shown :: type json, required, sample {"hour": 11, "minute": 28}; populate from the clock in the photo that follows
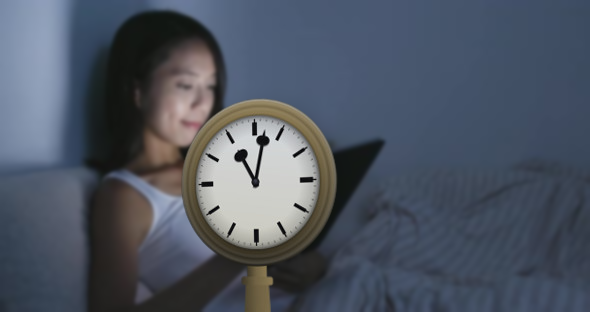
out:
{"hour": 11, "minute": 2}
